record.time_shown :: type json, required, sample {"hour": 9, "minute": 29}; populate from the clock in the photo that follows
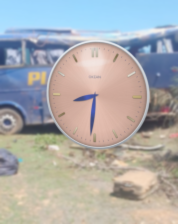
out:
{"hour": 8, "minute": 31}
